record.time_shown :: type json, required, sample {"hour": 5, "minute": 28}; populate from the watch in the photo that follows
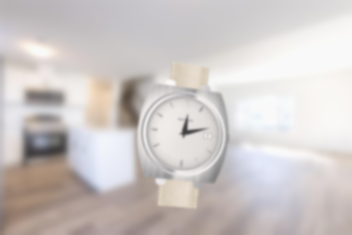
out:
{"hour": 12, "minute": 12}
